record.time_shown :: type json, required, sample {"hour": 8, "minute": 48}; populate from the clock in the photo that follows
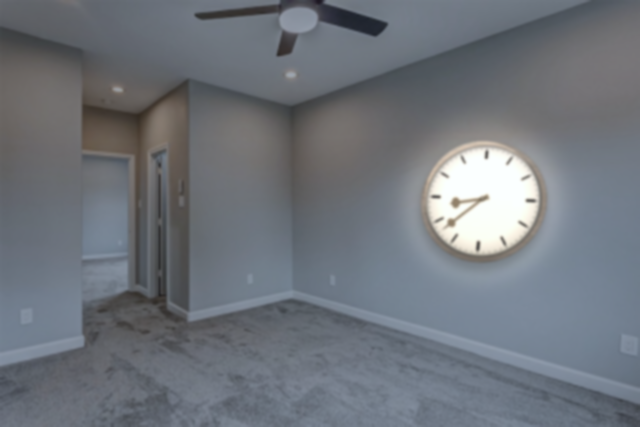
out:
{"hour": 8, "minute": 38}
